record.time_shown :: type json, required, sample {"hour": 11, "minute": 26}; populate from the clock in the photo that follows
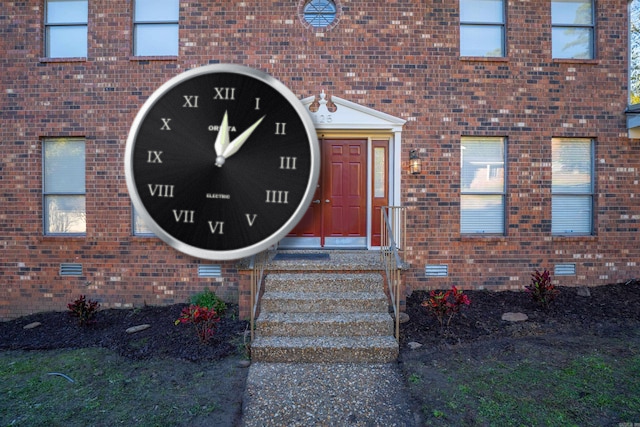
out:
{"hour": 12, "minute": 7}
